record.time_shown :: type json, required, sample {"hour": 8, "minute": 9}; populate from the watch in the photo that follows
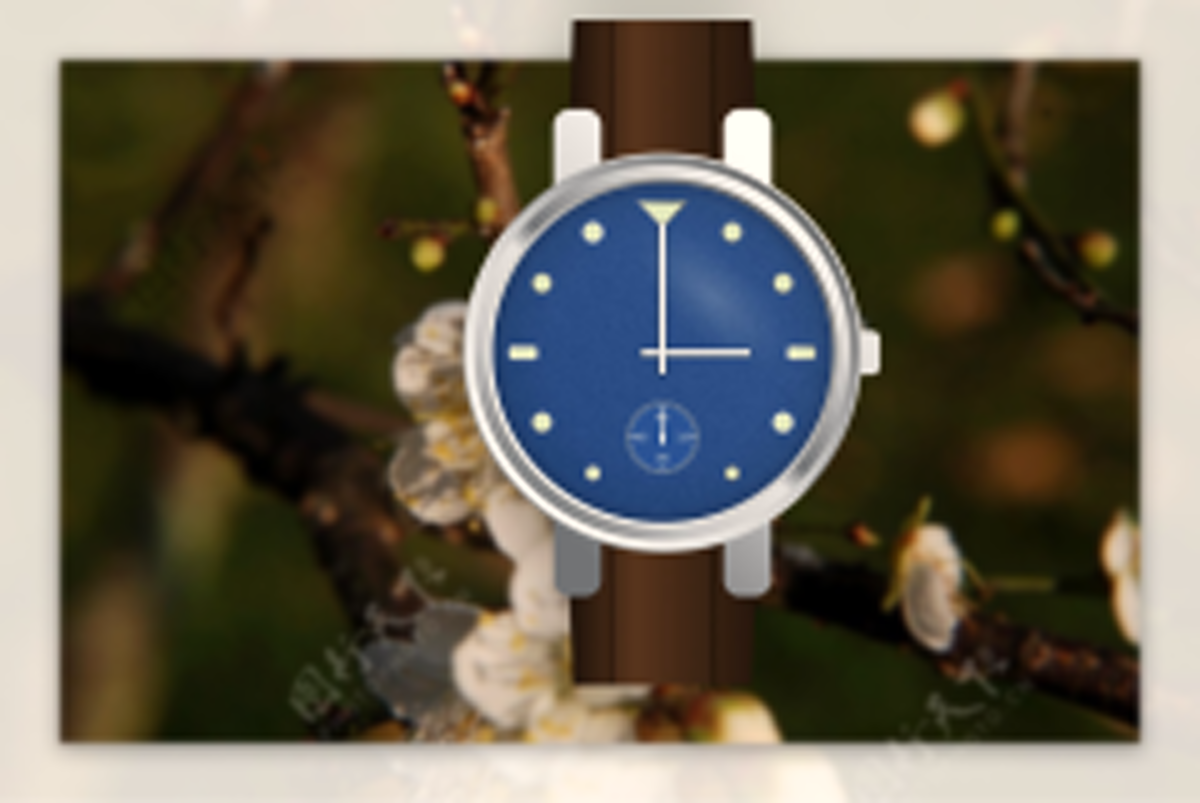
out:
{"hour": 3, "minute": 0}
